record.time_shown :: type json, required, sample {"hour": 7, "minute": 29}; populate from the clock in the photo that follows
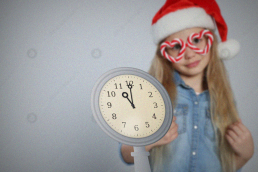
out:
{"hour": 11, "minute": 0}
